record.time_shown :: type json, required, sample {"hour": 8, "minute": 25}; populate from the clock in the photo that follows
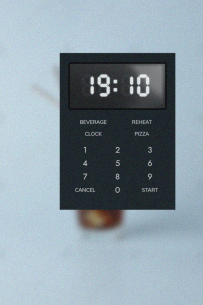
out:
{"hour": 19, "minute": 10}
